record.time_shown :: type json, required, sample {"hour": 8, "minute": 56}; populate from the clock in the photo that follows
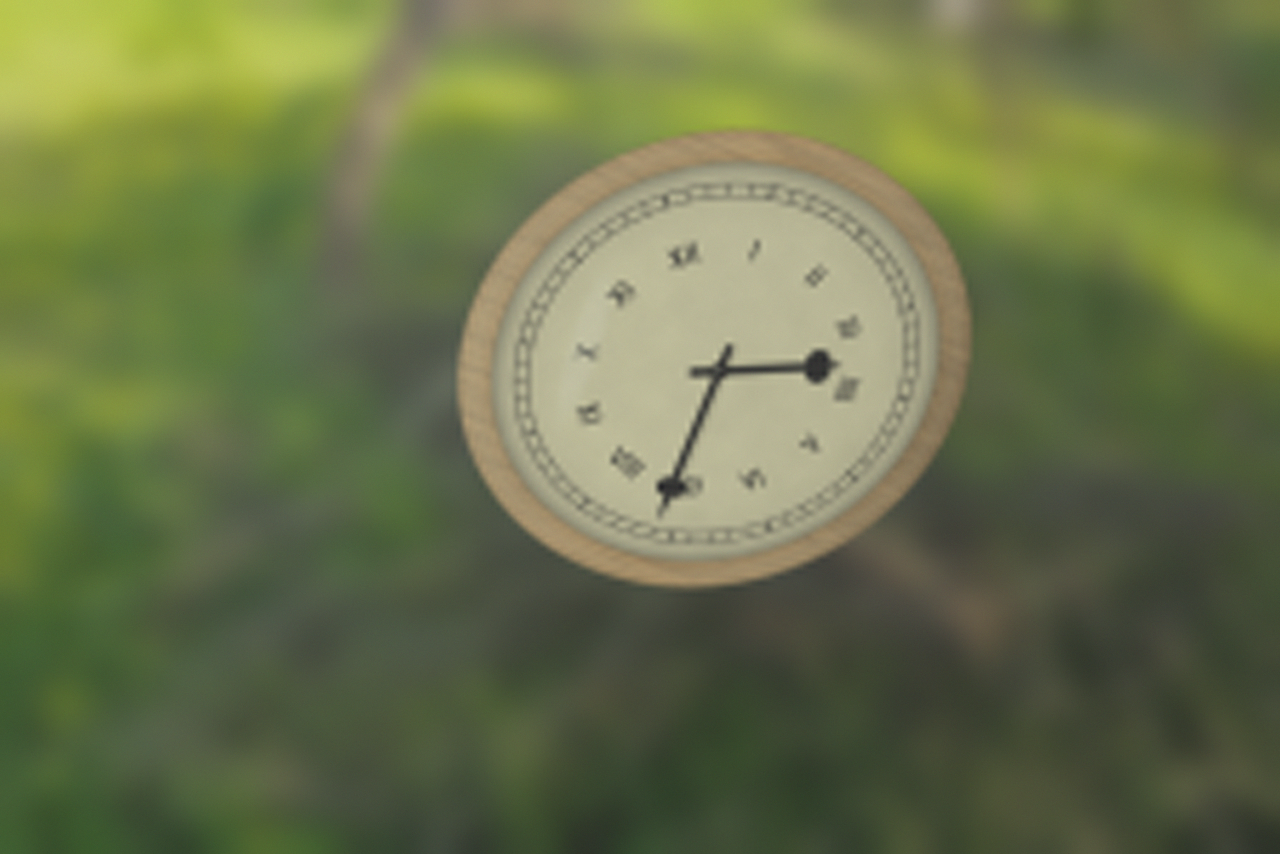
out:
{"hour": 3, "minute": 36}
